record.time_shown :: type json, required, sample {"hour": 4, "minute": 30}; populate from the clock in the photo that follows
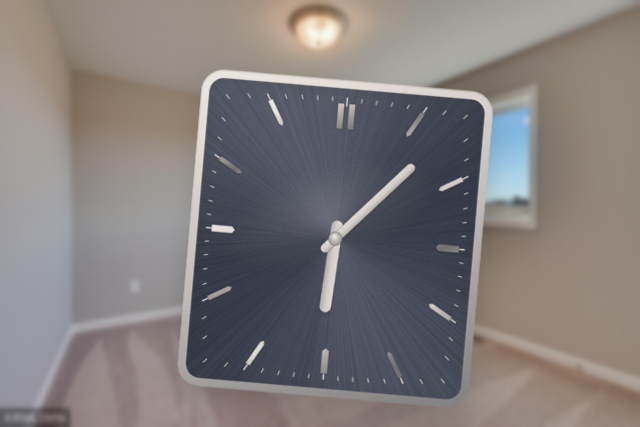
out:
{"hour": 6, "minute": 7}
